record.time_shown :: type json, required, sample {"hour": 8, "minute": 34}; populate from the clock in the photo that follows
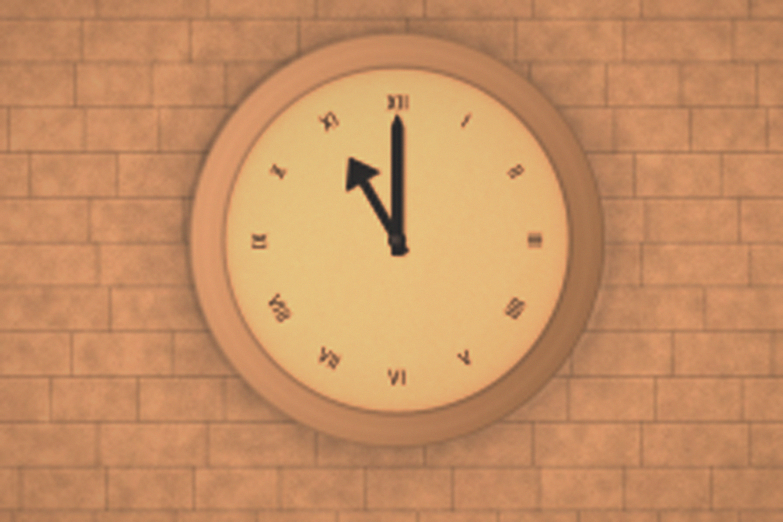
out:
{"hour": 11, "minute": 0}
